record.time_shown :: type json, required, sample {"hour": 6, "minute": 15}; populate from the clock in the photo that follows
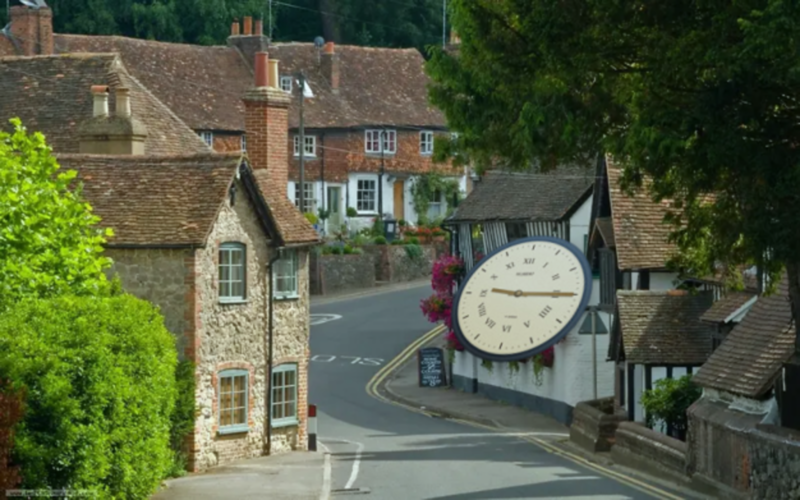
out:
{"hour": 9, "minute": 15}
